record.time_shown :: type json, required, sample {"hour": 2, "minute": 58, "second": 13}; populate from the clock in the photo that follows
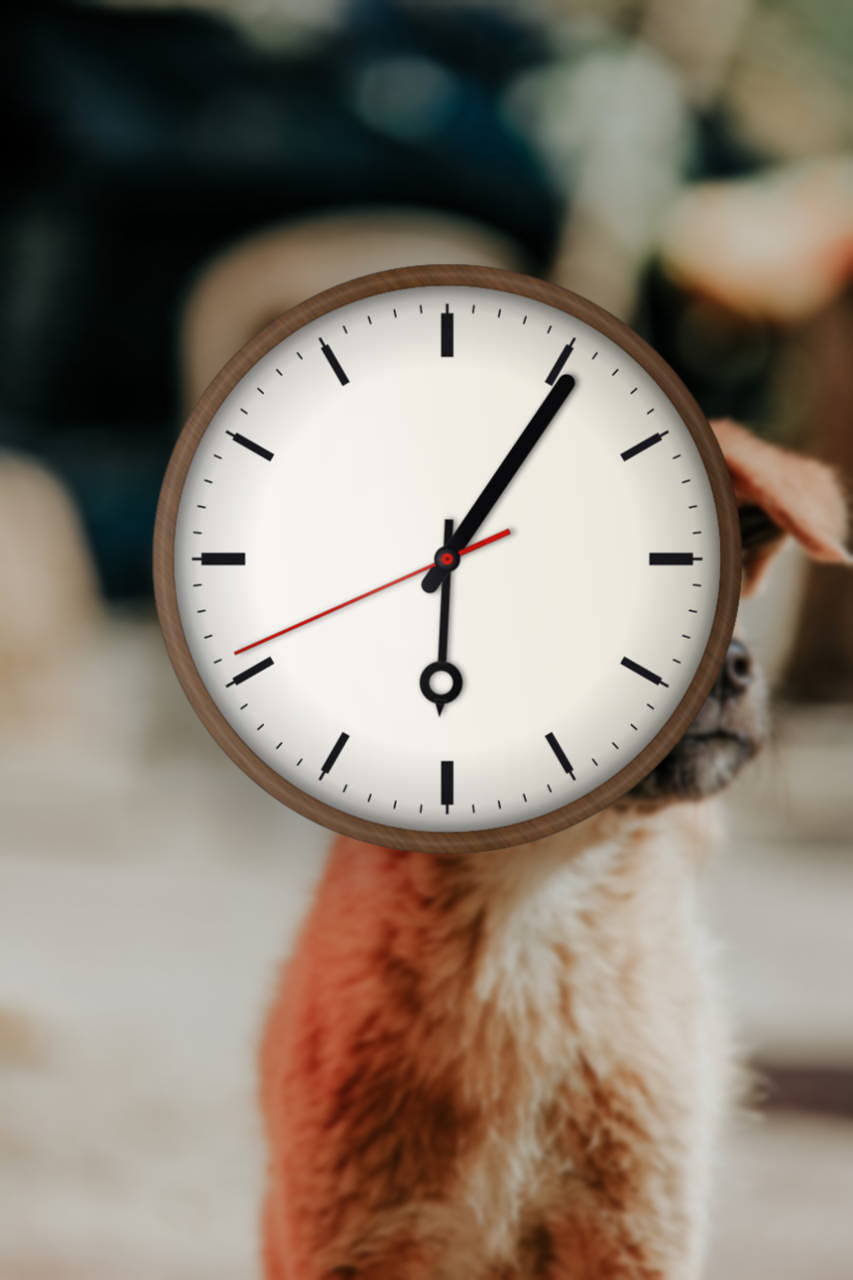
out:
{"hour": 6, "minute": 5, "second": 41}
